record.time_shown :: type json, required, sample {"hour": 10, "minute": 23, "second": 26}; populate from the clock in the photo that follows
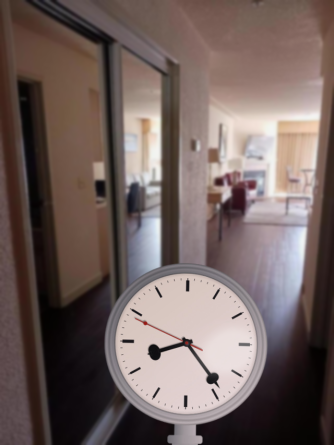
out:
{"hour": 8, "minute": 23, "second": 49}
